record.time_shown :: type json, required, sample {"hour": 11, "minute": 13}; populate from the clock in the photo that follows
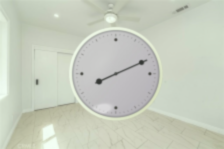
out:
{"hour": 8, "minute": 11}
